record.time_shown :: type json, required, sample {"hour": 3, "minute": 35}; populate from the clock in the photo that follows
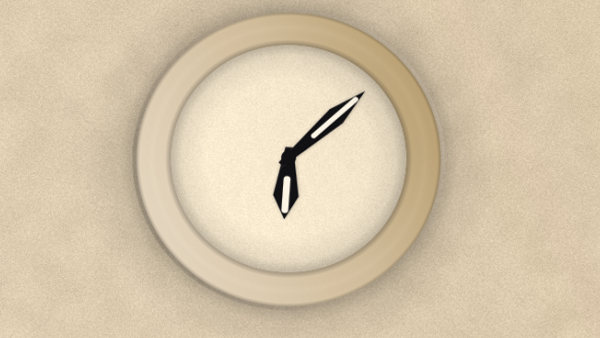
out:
{"hour": 6, "minute": 8}
